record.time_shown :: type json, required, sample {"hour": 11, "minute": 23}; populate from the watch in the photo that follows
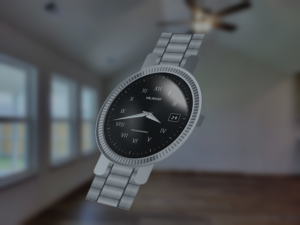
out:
{"hour": 3, "minute": 42}
